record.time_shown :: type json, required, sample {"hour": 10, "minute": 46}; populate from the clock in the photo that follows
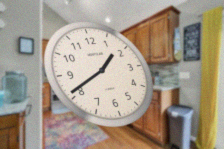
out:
{"hour": 1, "minute": 41}
